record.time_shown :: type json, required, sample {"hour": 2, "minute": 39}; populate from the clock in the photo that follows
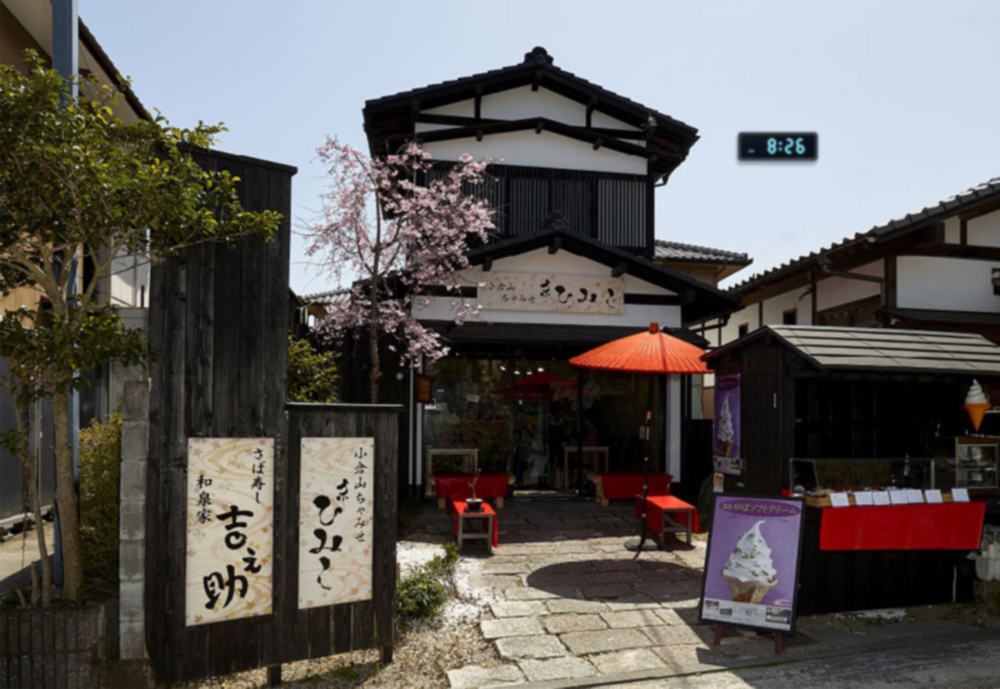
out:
{"hour": 8, "minute": 26}
